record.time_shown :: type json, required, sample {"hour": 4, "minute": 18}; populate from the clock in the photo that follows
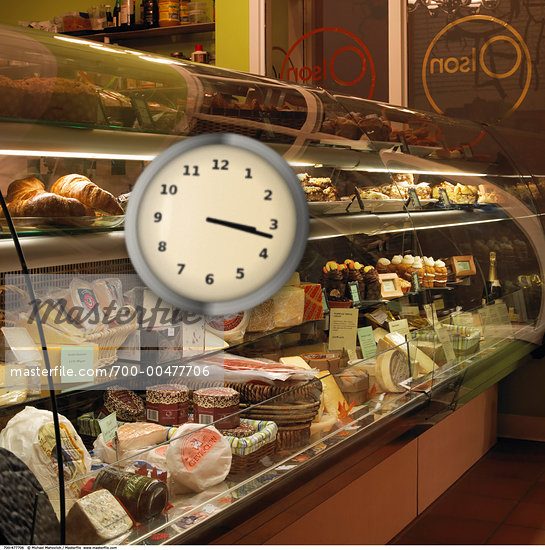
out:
{"hour": 3, "minute": 17}
